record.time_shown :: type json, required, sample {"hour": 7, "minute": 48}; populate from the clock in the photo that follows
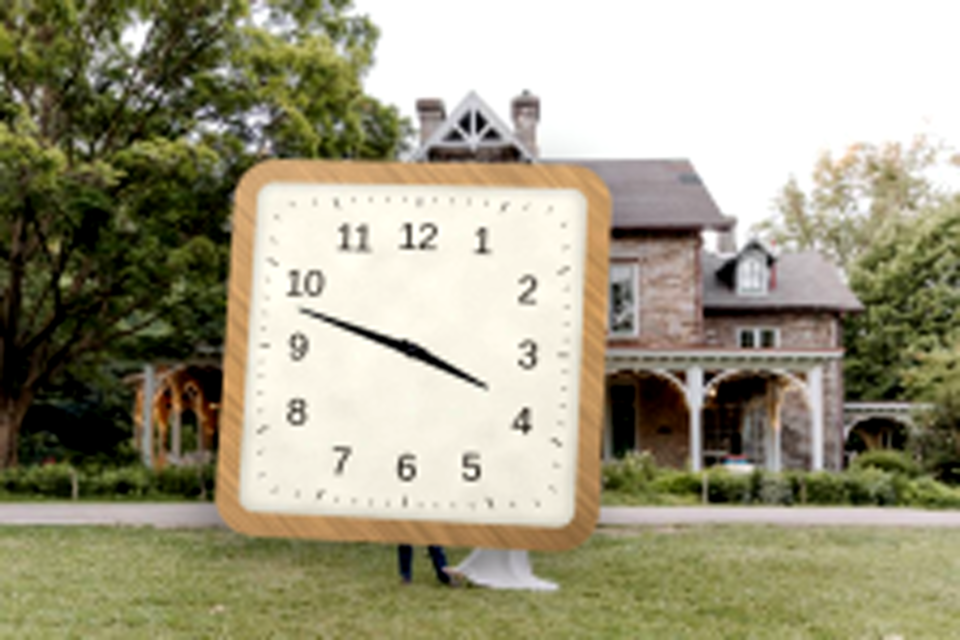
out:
{"hour": 3, "minute": 48}
